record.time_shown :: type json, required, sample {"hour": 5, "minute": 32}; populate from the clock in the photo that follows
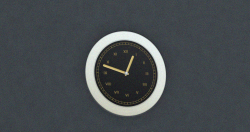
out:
{"hour": 12, "minute": 48}
